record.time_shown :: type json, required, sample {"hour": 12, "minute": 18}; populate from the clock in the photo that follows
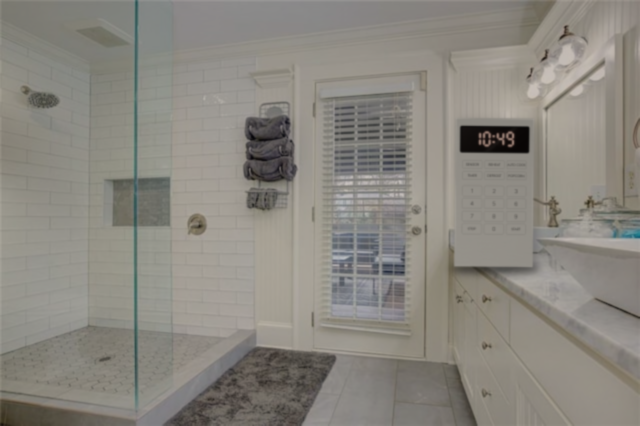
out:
{"hour": 10, "minute": 49}
